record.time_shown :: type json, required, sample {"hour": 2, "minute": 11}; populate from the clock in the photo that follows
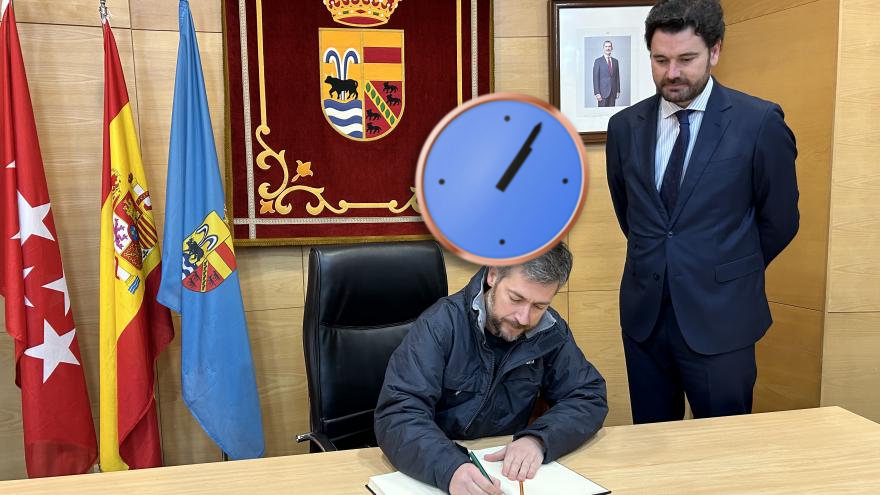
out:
{"hour": 1, "minute": 5}
